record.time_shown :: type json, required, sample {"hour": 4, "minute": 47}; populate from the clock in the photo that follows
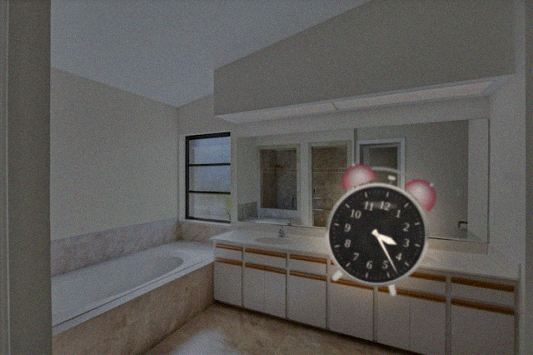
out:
{"hour": 3, "minute": 23}
